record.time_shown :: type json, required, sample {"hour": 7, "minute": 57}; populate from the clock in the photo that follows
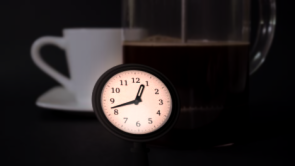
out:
{"hour": 12, "minute": 42}
